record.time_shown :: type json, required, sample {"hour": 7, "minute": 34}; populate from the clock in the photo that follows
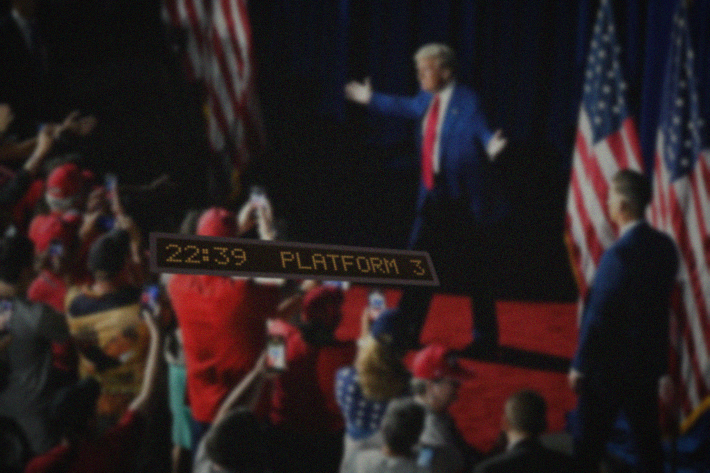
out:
{"hour": 22, "minute": 39}
